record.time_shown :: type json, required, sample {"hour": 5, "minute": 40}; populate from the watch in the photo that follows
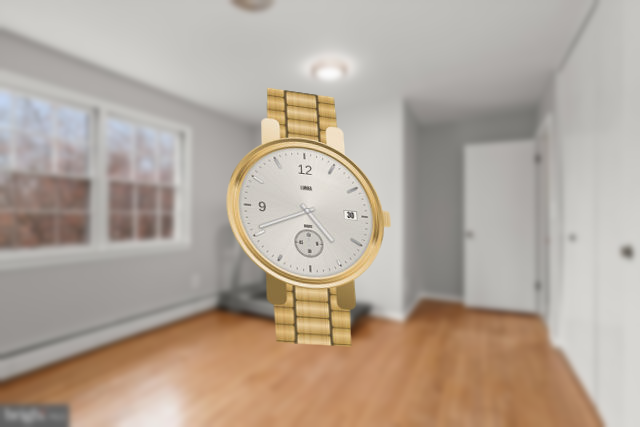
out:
{"hour": 4, "minute": 41}
